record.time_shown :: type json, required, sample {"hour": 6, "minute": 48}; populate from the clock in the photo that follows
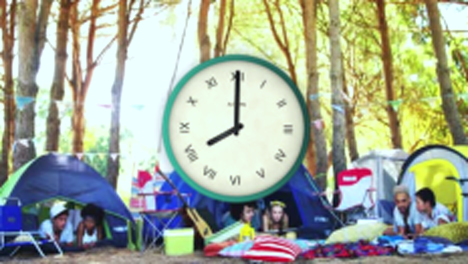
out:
{"hour": 8, "minute": 0}
